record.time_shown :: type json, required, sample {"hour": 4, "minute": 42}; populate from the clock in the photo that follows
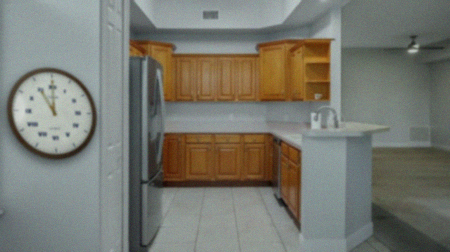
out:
{"hour": 11, "minute": 0}
